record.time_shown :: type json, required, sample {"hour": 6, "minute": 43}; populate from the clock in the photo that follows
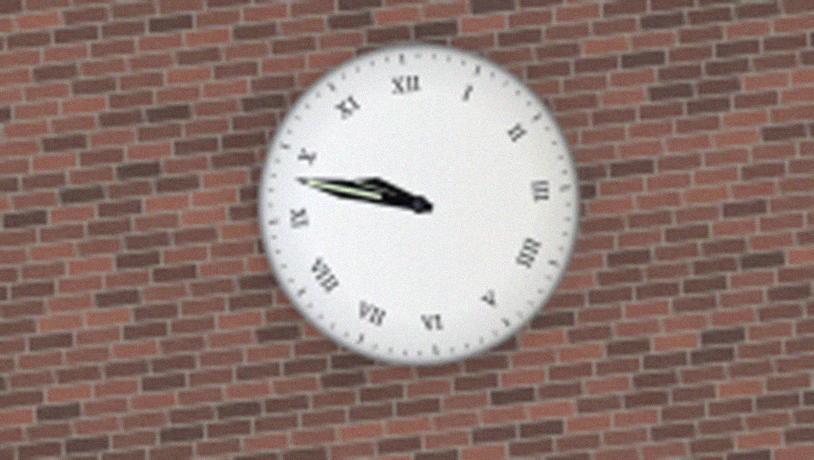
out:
{"hour": 9, "minute": 48}
